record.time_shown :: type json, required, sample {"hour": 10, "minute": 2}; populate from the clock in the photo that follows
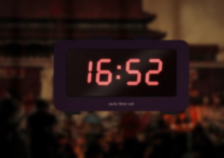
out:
{"hour": 16, "minute": 52}
